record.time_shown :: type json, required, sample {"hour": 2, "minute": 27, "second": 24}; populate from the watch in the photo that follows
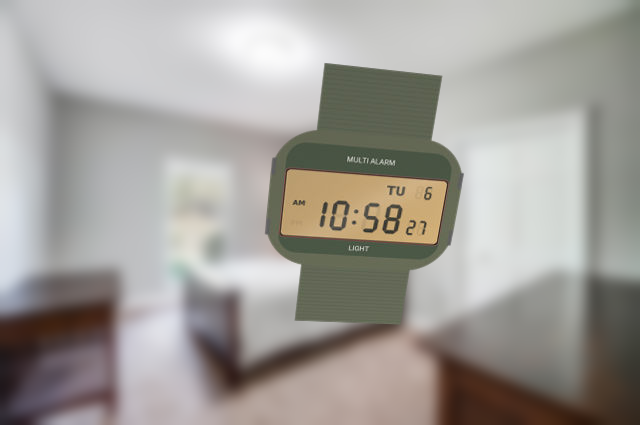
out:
{"hour": 10, "minute": 58, "second": 27}
